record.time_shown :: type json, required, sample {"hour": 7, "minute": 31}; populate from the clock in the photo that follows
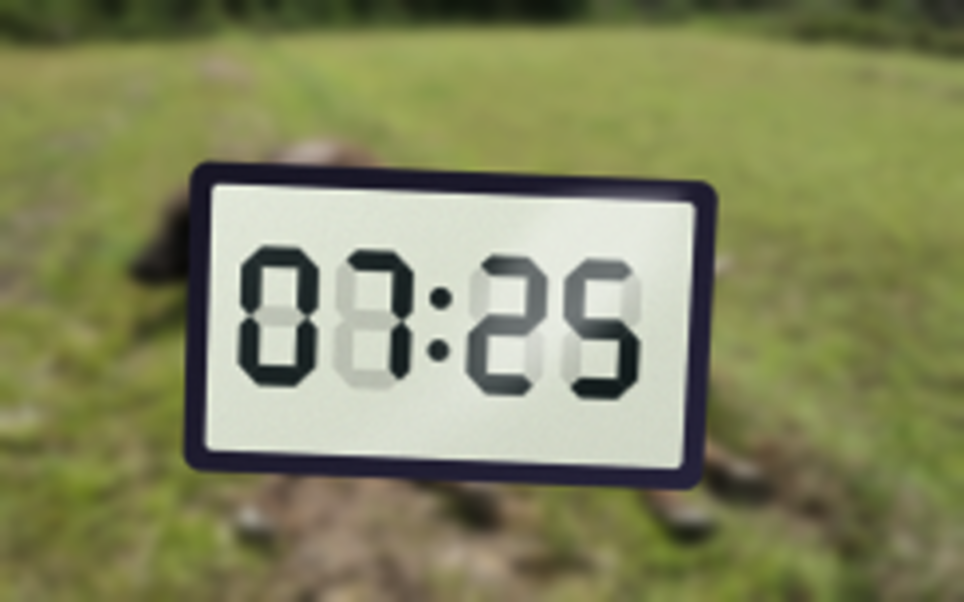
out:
{"hour": 7, "minute": 25}
